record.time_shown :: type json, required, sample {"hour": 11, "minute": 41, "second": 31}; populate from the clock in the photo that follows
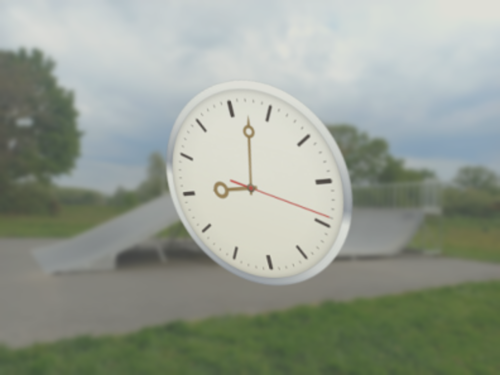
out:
{"hour": 9, "minute": 2, "second": 19}
